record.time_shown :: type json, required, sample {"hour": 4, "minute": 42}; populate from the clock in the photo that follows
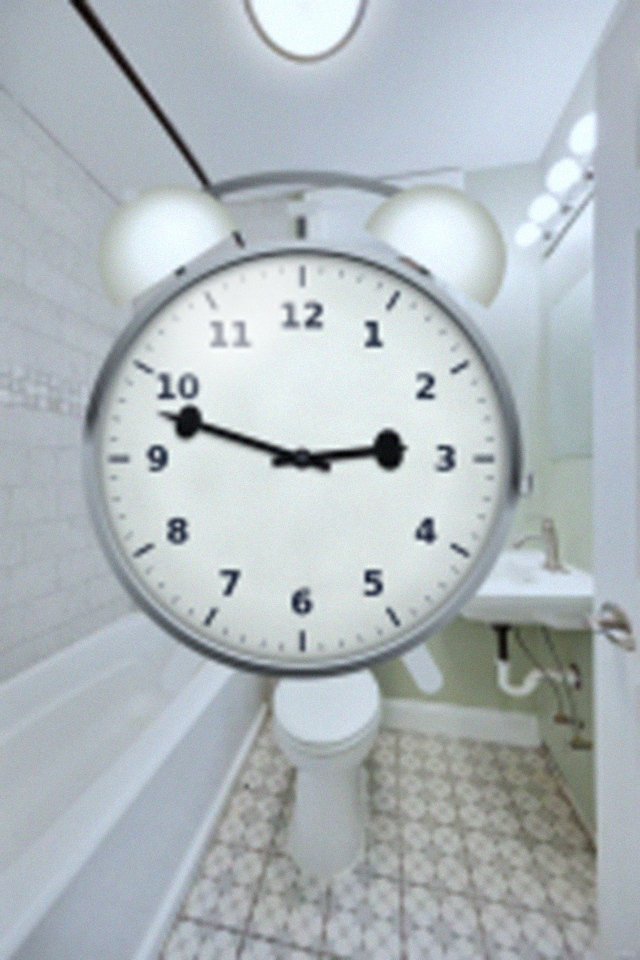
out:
{"hour": 2, "minute": 48}
